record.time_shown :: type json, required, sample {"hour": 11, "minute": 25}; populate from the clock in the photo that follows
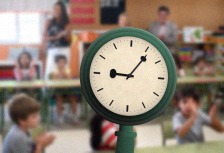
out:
{"hour": 9, "minute": 6}
